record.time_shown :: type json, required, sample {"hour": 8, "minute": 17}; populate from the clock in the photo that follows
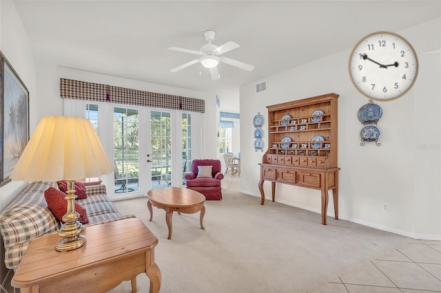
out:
{"hour": 2, "minute": 50}
